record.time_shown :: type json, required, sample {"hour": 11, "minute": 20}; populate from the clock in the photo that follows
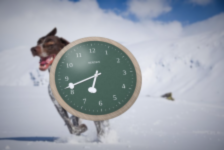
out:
{"hour": 6, "minute": 42}
